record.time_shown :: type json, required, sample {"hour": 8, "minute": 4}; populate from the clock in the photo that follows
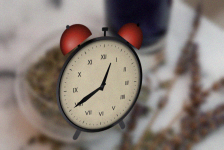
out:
{"hour": 12, "minute": 40}
